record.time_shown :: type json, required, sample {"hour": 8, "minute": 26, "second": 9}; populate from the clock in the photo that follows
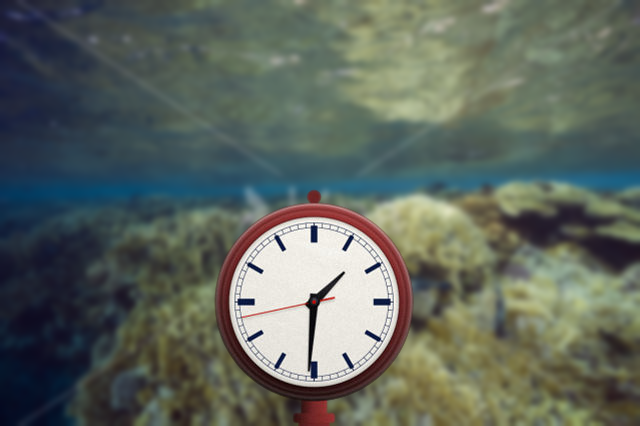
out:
{"hour": 1, "minute": 30, "second": 43}
